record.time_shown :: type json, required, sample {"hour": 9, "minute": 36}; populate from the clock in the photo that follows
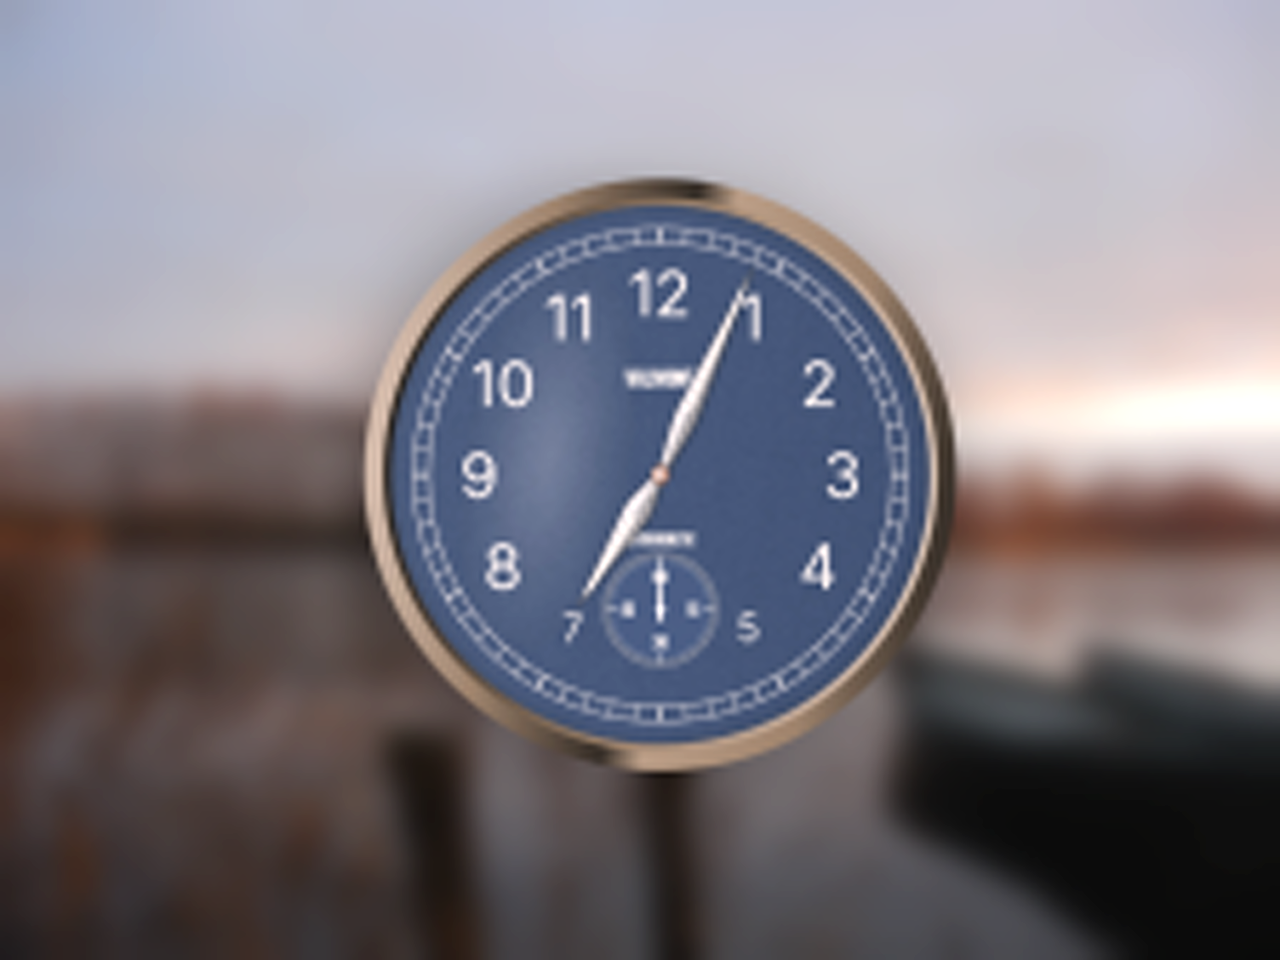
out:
{"hour": 7, "minute": 4}
